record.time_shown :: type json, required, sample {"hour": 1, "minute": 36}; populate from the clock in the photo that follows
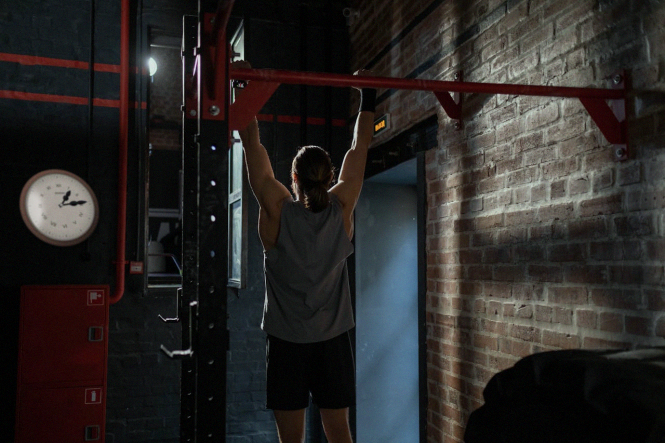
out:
{"hour": 1, "minute": 14}
